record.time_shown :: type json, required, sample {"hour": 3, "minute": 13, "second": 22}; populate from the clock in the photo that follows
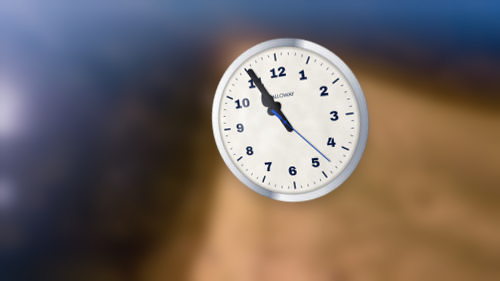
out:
{"hour": 10, "minute": 55, "second": 23}
